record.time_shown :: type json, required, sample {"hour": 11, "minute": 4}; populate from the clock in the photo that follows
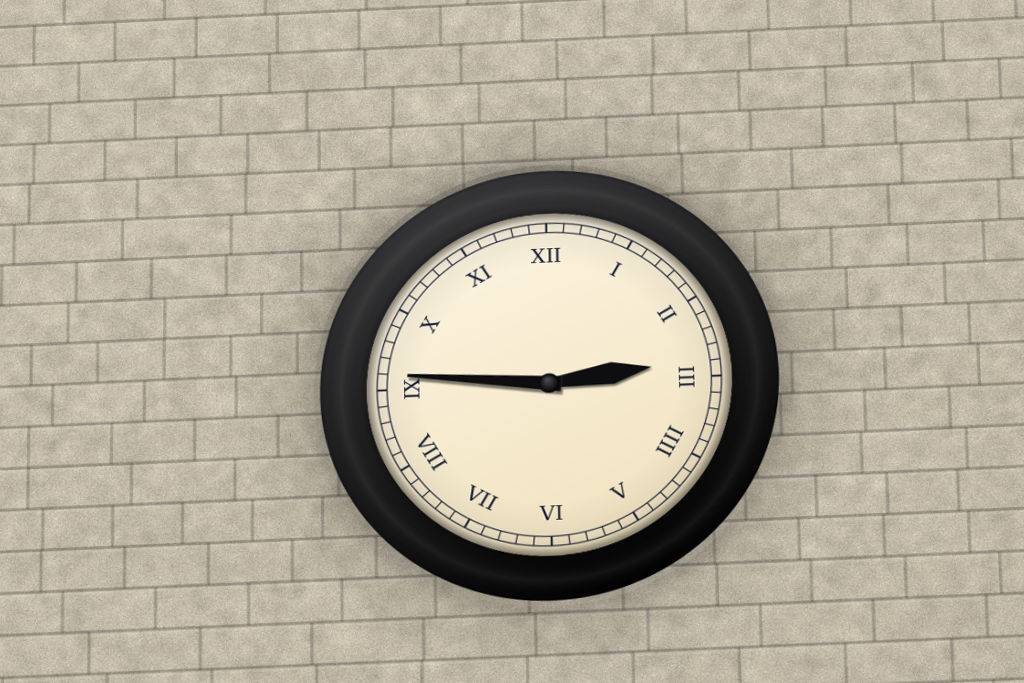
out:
{"hour": 2, "minute": 46}
